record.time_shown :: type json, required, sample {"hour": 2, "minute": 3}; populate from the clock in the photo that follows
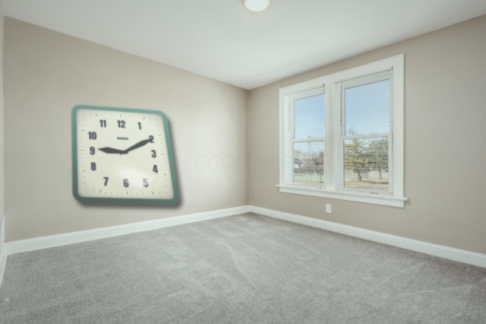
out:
{"hour": 9, "minute": 10}
